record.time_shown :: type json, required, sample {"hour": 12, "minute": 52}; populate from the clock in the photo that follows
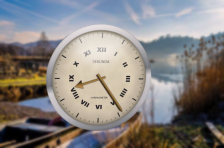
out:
{"hour": 8, "minute": 24}
